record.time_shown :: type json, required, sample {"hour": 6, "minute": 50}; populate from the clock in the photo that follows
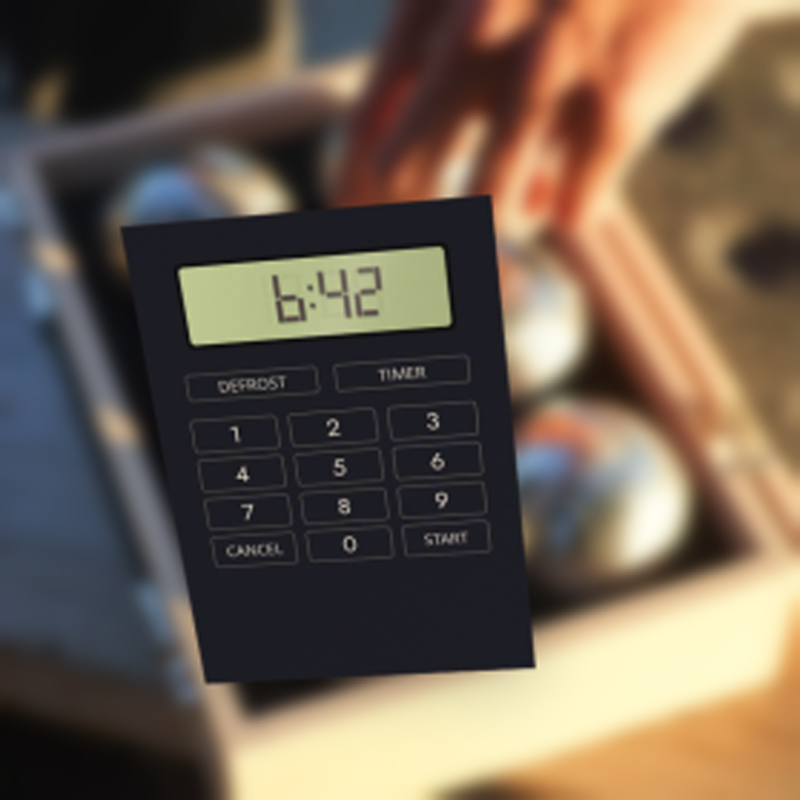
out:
{"hour": 6, "minute": 42}
